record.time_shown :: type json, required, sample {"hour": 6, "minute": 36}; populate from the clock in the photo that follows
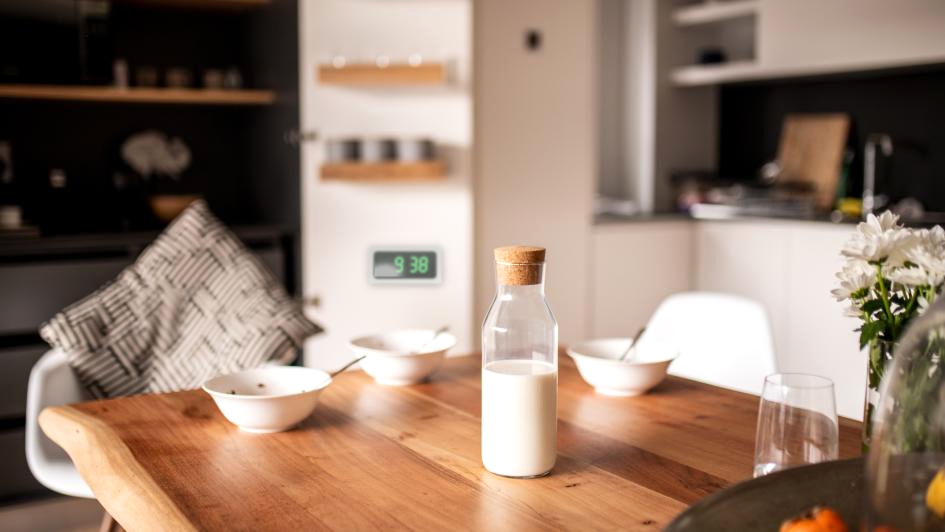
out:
{"hour": 9, "minute": 38}
